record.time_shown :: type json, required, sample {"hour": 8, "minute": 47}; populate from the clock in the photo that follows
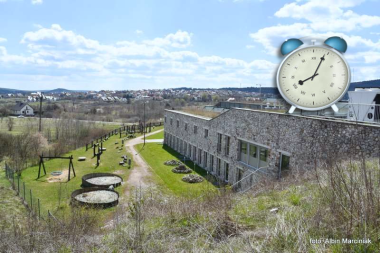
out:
{"hour": 8, "minute": 4}
